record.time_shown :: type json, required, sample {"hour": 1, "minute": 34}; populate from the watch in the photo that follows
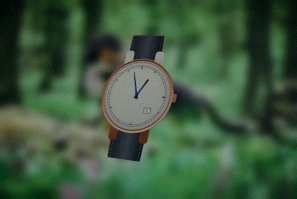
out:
{"hour": 12, "minute": 57}
